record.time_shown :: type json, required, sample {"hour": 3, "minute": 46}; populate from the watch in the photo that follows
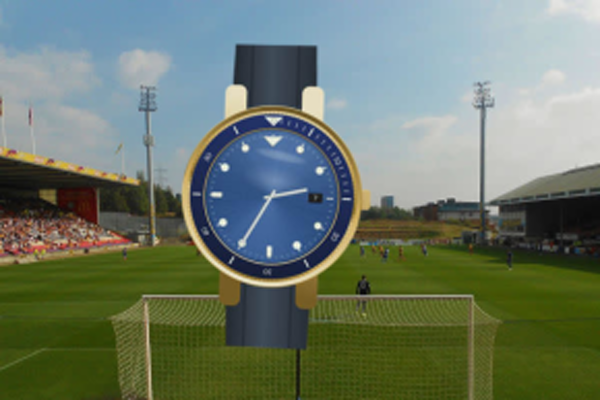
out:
{"hour": 2, "minute": 35}
